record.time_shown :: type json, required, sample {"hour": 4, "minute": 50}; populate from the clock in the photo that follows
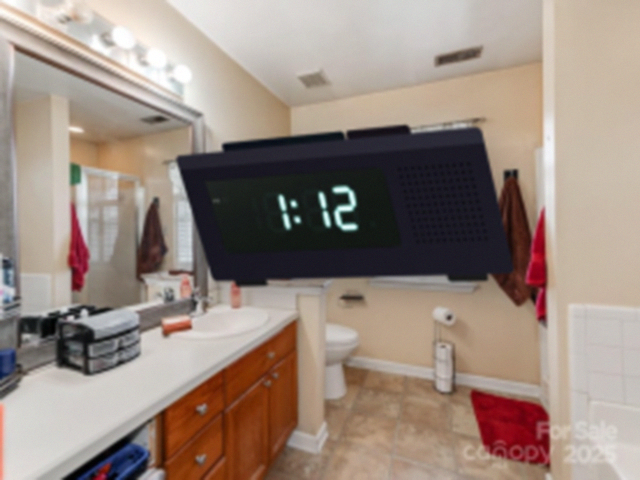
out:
{"hour": 1, "minute": 12}
